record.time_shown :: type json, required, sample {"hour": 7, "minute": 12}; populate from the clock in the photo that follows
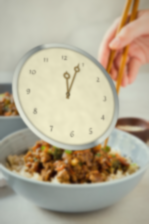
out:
{"hour": 12, "minute": 4}
